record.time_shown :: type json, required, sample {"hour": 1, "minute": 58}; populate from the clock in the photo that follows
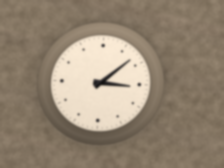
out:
{"hour": 3, "minute": 8}
